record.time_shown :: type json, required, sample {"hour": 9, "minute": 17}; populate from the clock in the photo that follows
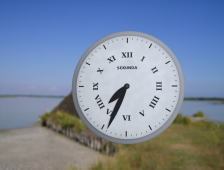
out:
{"hour": 7, "minute": 34}
